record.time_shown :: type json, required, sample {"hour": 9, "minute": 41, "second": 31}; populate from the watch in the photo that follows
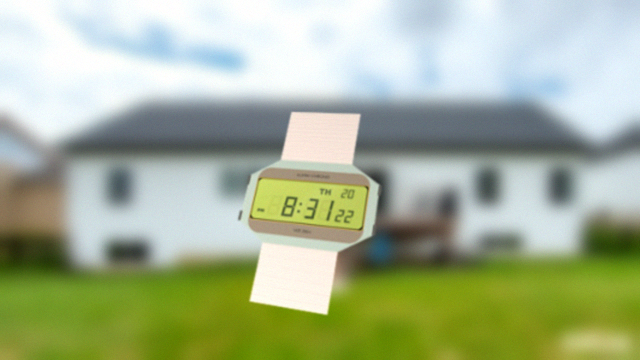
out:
{"hour": 8, "minute": 31, "second": 22}
